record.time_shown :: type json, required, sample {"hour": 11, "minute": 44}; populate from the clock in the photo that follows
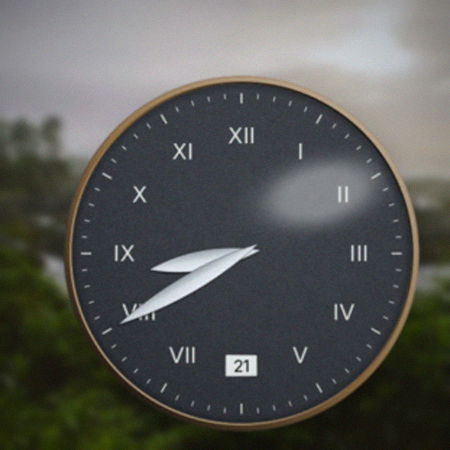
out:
{"hour": 8, "minute": 40}
